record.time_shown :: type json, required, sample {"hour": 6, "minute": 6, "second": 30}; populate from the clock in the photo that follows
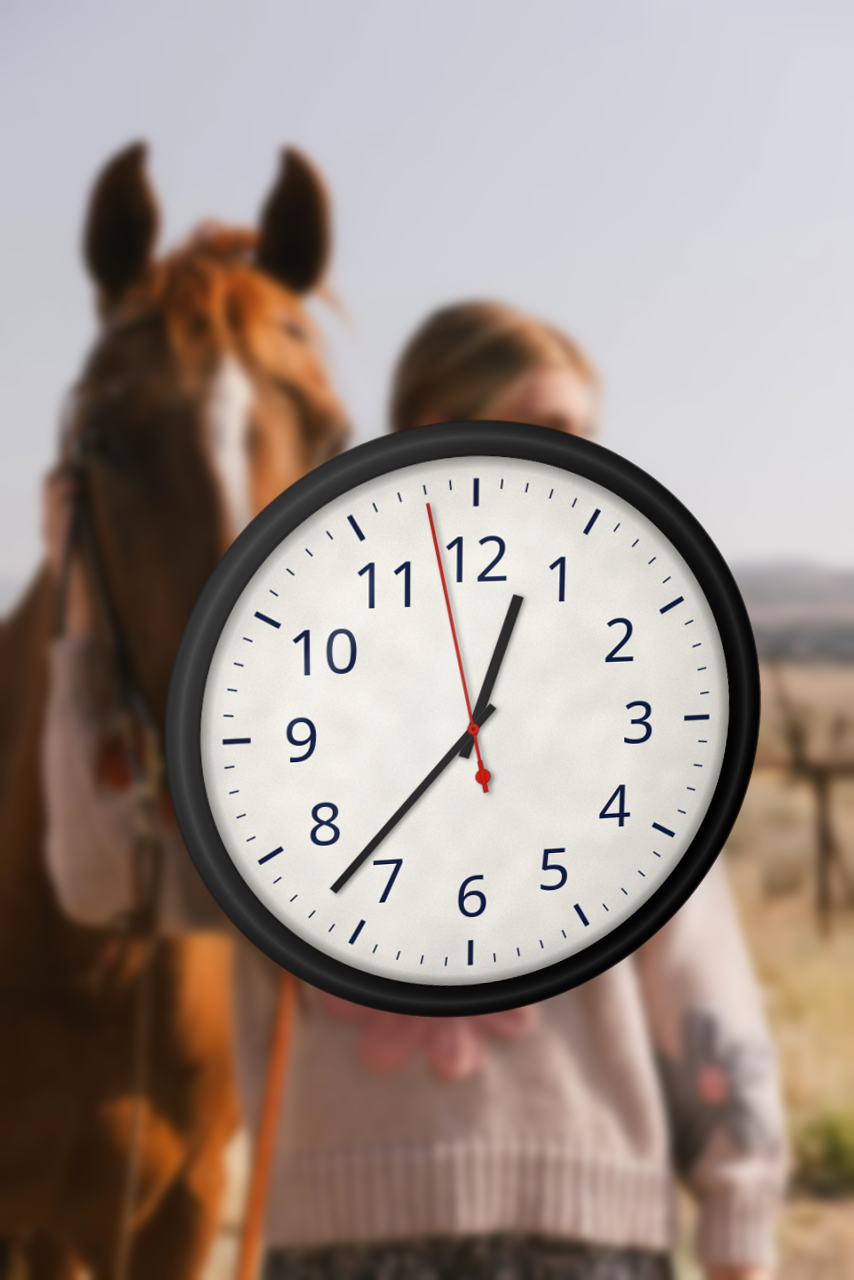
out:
{"hour": 12, "minute": 36, "second": 58}
